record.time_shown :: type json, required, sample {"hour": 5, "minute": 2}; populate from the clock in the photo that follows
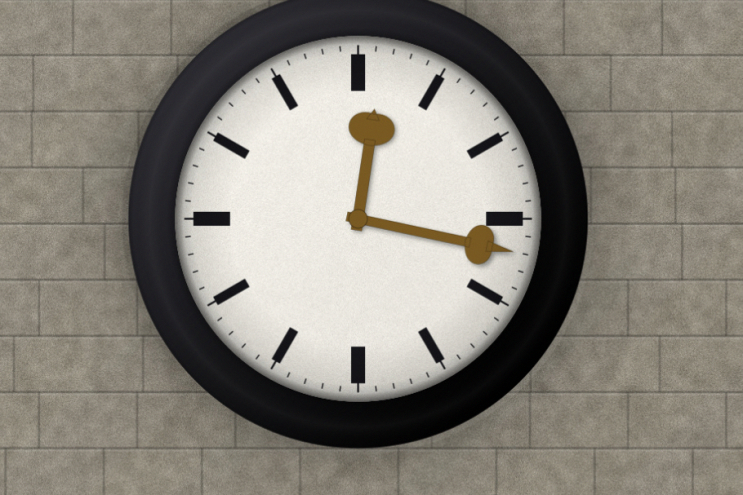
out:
{"hour": 12, "minute": 17}
